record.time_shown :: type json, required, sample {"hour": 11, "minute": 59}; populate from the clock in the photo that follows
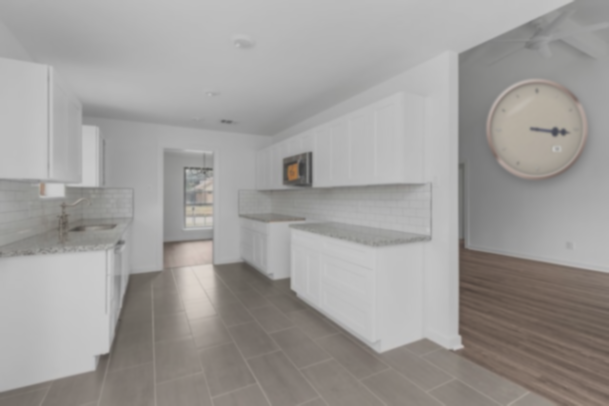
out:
{"hour": 3, "minute": 16}
